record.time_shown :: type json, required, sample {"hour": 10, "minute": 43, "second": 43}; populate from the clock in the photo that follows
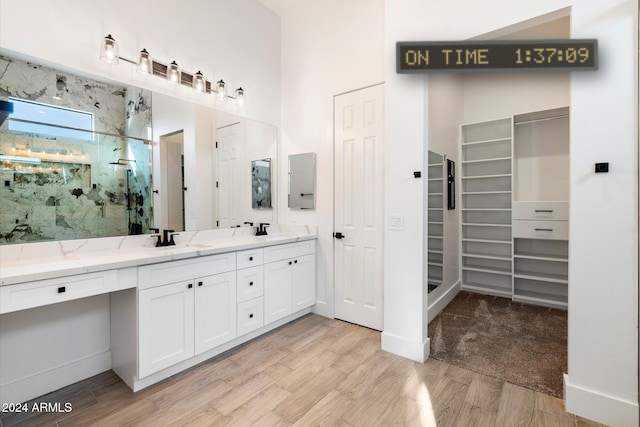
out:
{"hour": 1, "minute": 37, "second": 9}
